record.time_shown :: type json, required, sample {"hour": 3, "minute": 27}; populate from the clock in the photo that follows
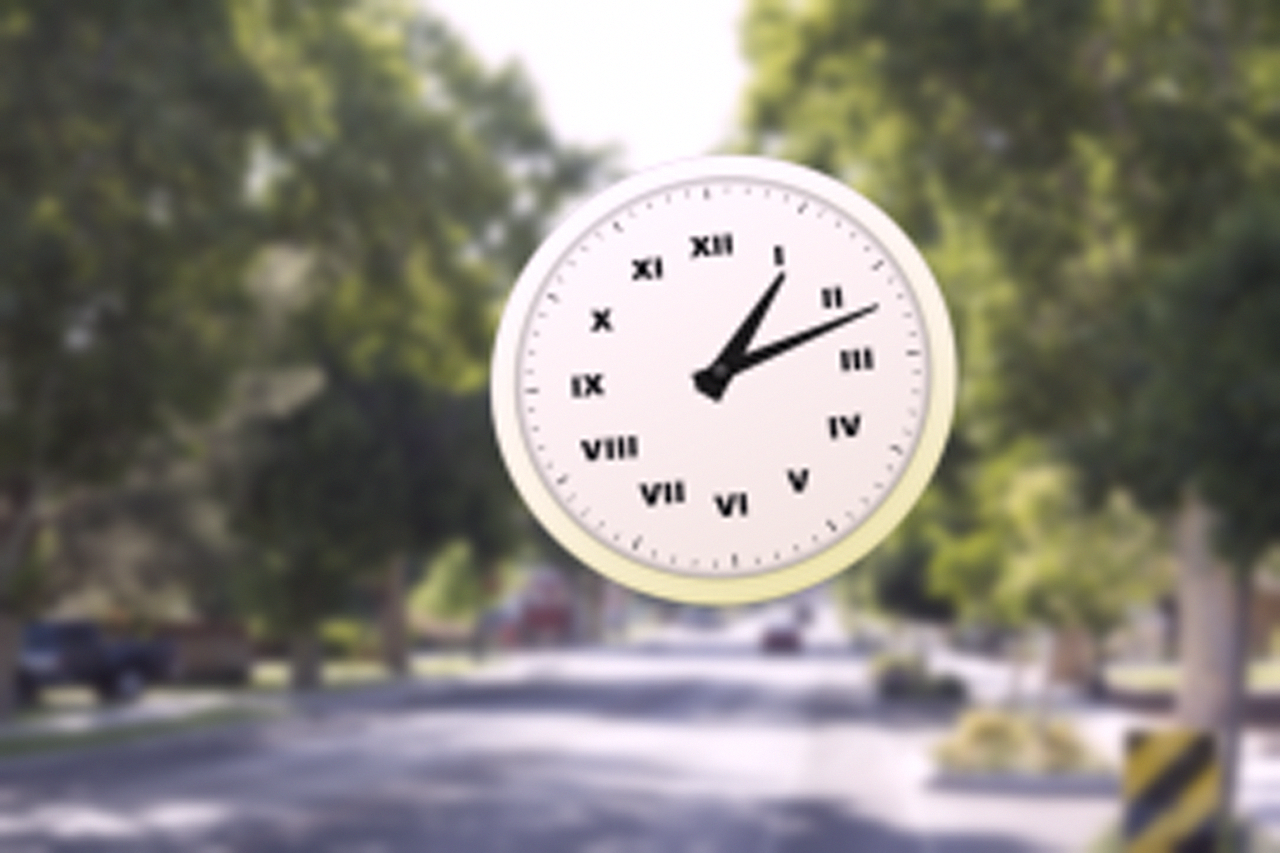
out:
{"hour": 1, "minute": 12}
